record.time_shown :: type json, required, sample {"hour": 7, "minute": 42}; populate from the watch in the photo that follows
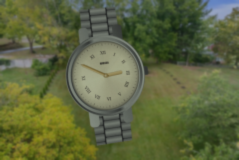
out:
{"hour": 2, "minute": 50}
